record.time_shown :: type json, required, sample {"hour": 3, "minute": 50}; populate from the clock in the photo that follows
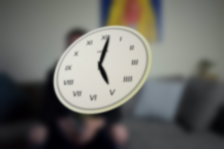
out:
{"hour": 5, "minute": 1}
